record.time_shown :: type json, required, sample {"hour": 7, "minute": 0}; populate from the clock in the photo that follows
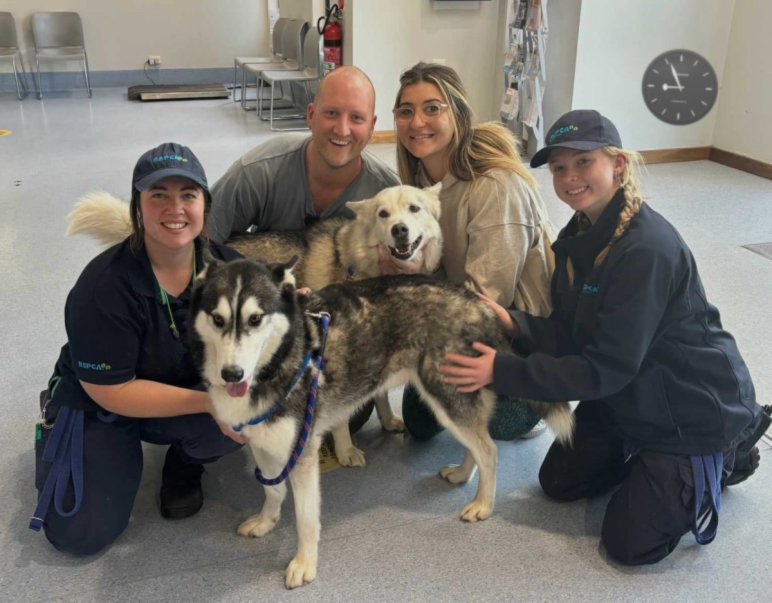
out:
{"hour": 8, "minute": 56}
